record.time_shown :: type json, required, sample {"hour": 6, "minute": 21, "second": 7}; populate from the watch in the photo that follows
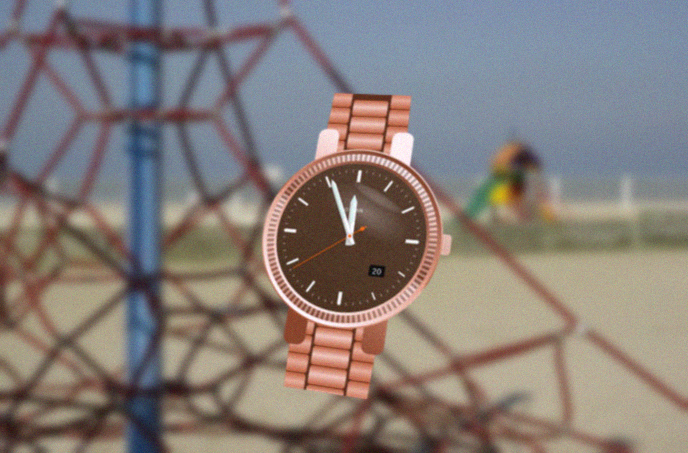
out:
{"hour": 11, "minute": 55, "second": 39}
